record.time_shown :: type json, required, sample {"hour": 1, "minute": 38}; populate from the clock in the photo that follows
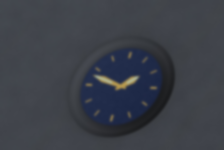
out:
{"hour": 1, "minute": 48}
